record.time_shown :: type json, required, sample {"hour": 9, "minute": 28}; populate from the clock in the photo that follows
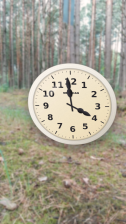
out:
{"hour": 3, "minute": 59}
